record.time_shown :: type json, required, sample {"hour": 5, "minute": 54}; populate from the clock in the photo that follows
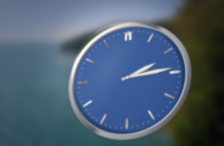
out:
{"hour": 2, "minute": 14}
